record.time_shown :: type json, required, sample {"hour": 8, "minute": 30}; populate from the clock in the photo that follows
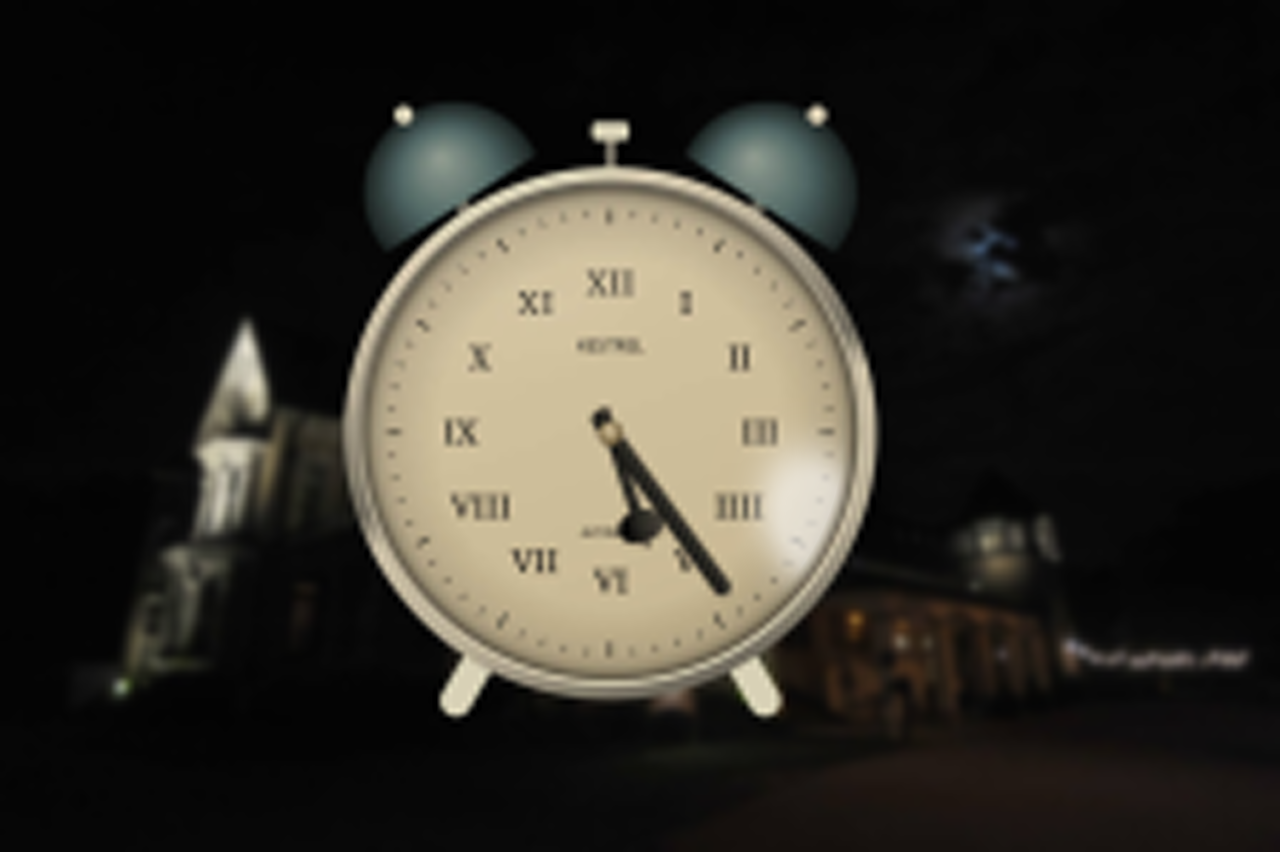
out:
{"hour": 5, "minute": 24}
